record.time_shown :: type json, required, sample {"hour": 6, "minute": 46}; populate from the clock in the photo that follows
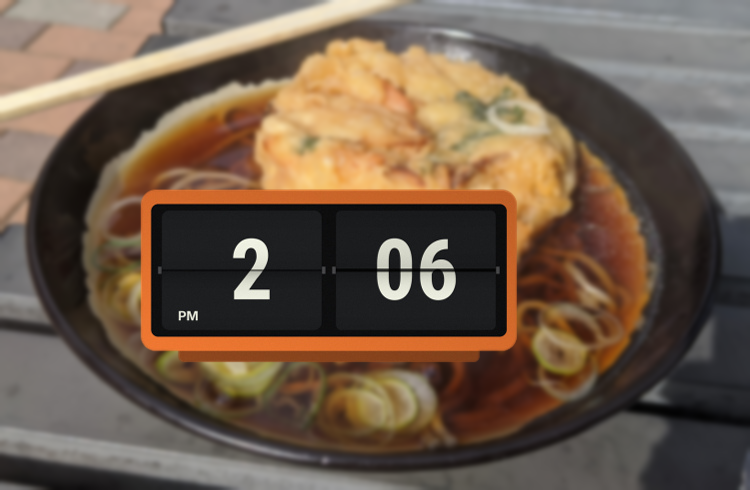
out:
{"hour": 2, "minute": 6}
